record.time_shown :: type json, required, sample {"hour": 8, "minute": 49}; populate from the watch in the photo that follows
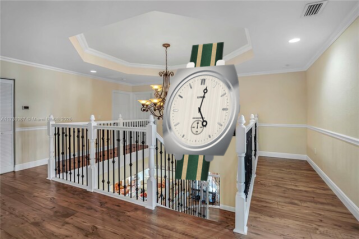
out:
{"hour": 5, "minute": 2}
